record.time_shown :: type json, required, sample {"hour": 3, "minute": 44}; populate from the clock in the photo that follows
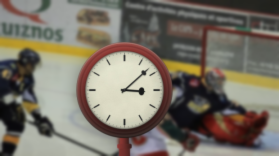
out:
{"hour": 3, "minute": 8}
